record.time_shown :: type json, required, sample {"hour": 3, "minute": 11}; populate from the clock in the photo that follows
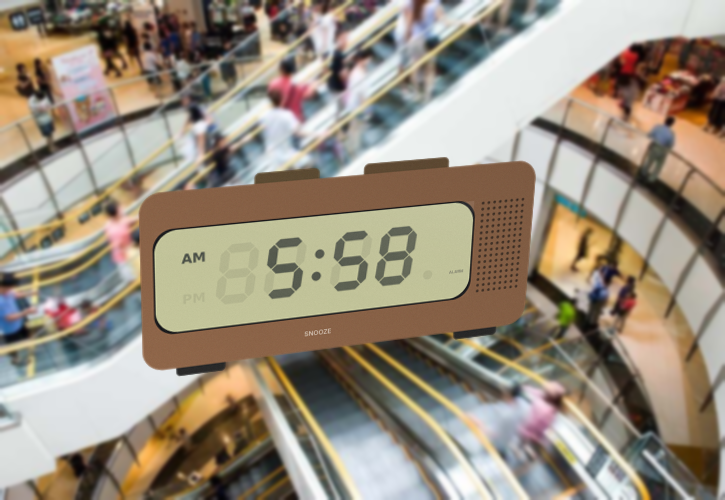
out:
{"hour": 5, "minute": 58}
